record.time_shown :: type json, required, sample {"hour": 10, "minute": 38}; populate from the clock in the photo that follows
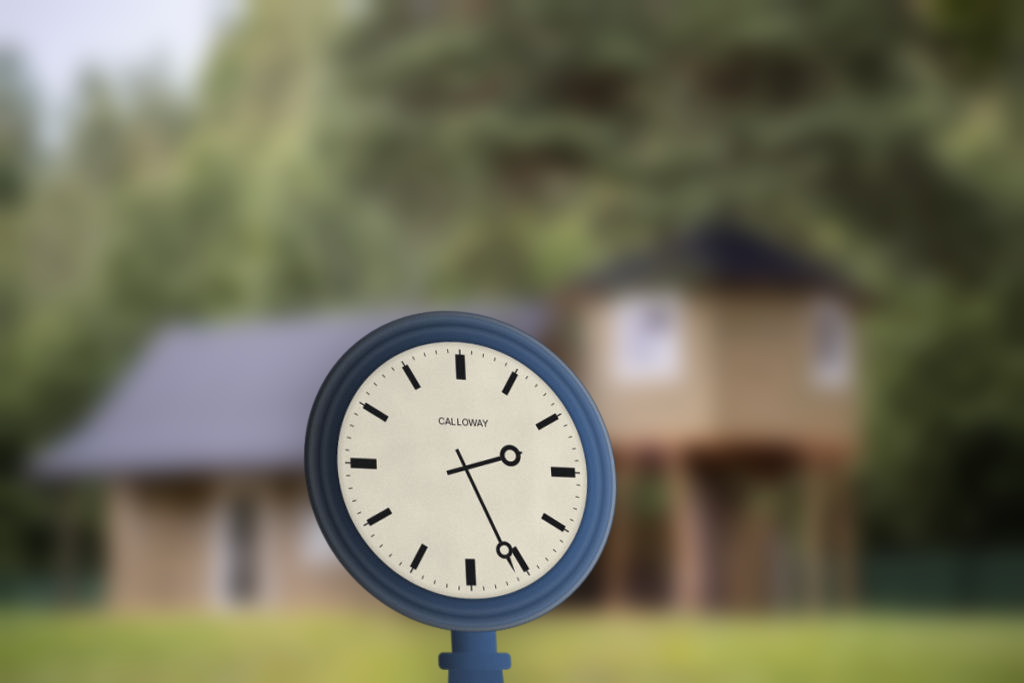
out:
{"hour": 2, "minute": 26}
